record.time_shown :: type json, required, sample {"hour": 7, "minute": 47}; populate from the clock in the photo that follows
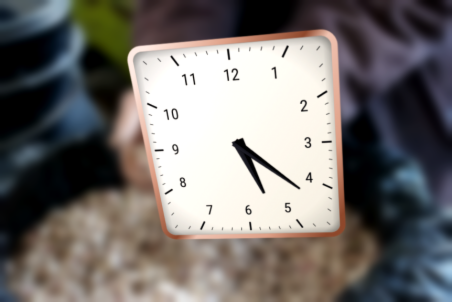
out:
{"hour": 5, "minute": 22}
